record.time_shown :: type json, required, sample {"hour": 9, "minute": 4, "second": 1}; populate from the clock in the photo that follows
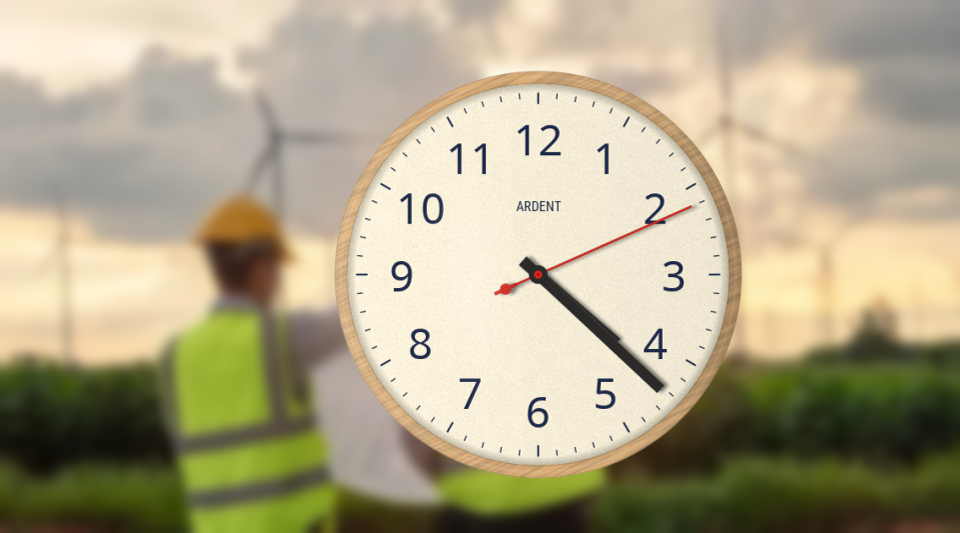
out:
{"hour": 4, "minute": 22, "second": 11}
